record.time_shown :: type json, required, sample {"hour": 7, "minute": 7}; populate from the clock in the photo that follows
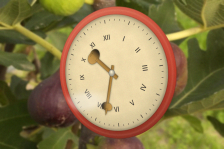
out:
{"hour": 10, "minute": 33}
